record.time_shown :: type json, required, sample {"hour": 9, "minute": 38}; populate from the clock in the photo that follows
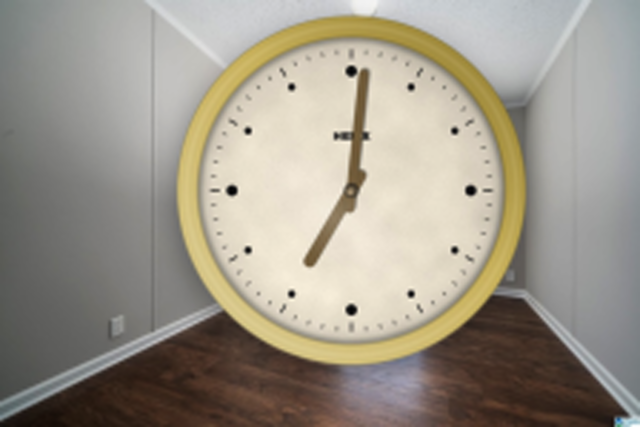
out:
{"hour": 7, "minute": 1}
